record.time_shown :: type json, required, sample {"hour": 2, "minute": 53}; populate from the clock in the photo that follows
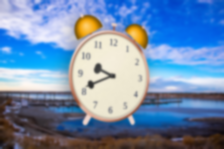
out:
{"hour": 9, "minute": 41}
